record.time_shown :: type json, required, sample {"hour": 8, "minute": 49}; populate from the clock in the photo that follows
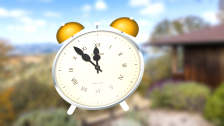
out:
{"hour": 11, "minute": 53}
